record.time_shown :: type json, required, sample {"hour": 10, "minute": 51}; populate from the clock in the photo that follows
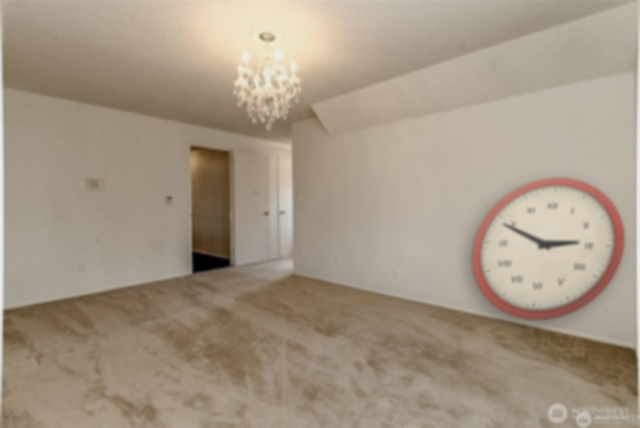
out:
{"hour": 2, "minute": 49}
